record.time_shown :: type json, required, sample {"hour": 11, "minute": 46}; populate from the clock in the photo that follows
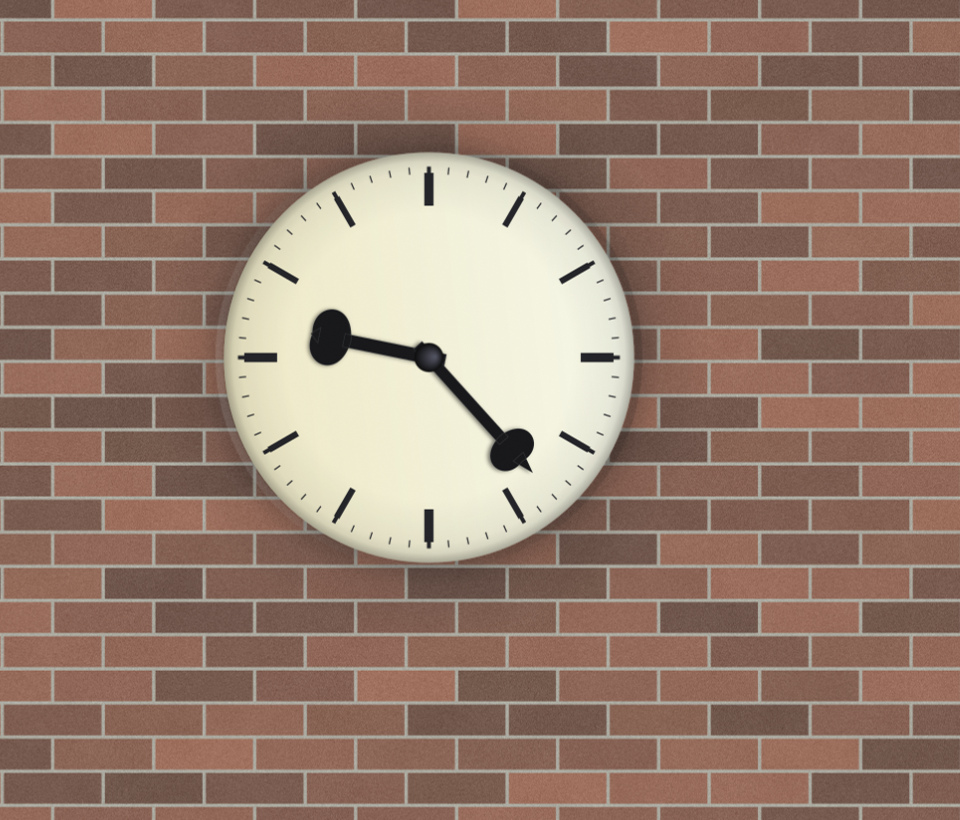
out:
{"hour": 9, "minute": 23}
